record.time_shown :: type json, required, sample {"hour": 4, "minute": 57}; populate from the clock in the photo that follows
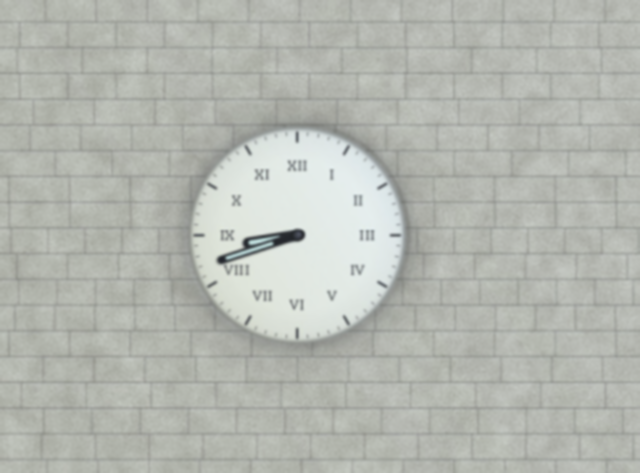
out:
{"hour": 8, "minute": 42}
